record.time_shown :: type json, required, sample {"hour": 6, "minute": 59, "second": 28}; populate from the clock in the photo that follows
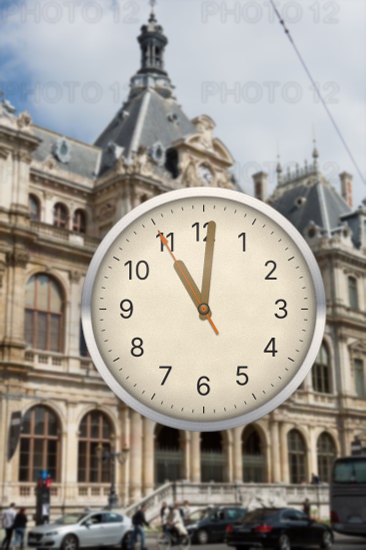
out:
{"hour": 11, "minute": 0, "second": 55}
